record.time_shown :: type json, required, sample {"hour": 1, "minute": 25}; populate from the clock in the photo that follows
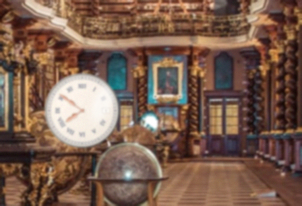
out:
{"hour": 7, "minute": 51}
